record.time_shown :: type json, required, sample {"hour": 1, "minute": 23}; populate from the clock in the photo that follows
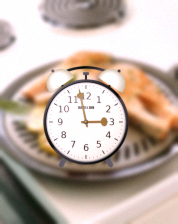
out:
{"hour": 2, "minute": 58}
